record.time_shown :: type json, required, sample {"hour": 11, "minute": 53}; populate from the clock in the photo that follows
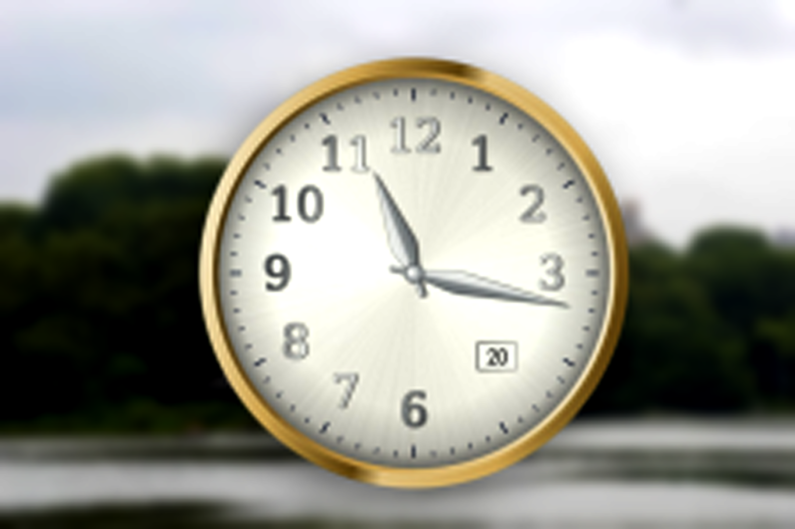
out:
{"hour": 11, "minute": 17}
